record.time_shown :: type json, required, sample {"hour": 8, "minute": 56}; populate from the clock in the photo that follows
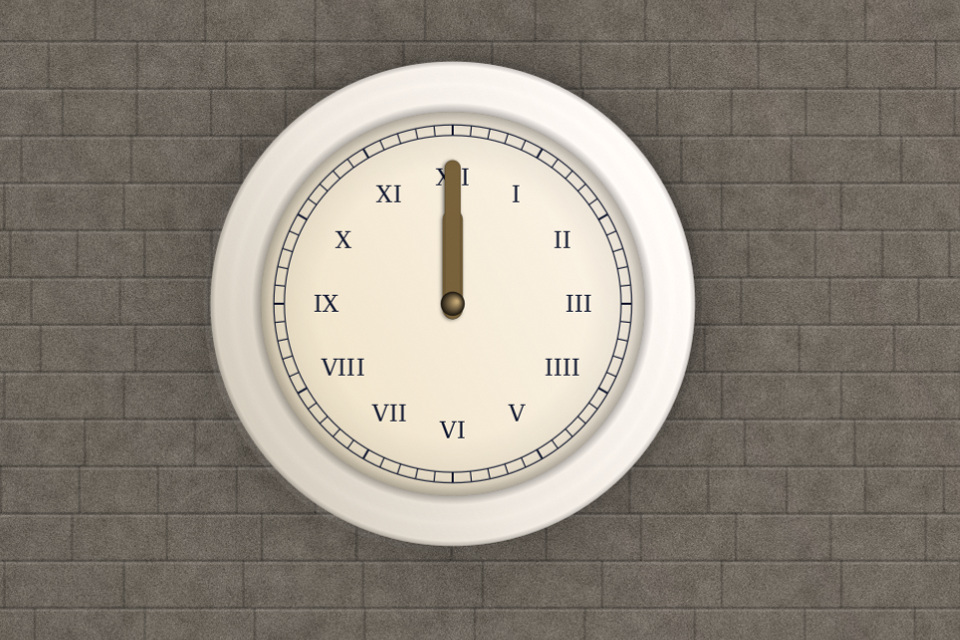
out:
{"hour": 12, "minute": 0}
